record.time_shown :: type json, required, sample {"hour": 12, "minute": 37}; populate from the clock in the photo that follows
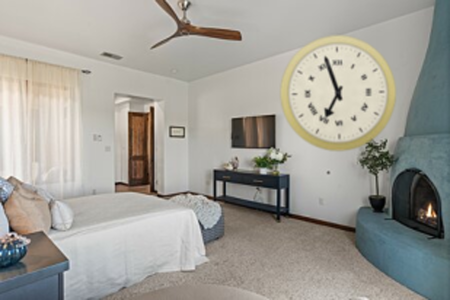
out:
{"hour": 6, "minute": 57}
